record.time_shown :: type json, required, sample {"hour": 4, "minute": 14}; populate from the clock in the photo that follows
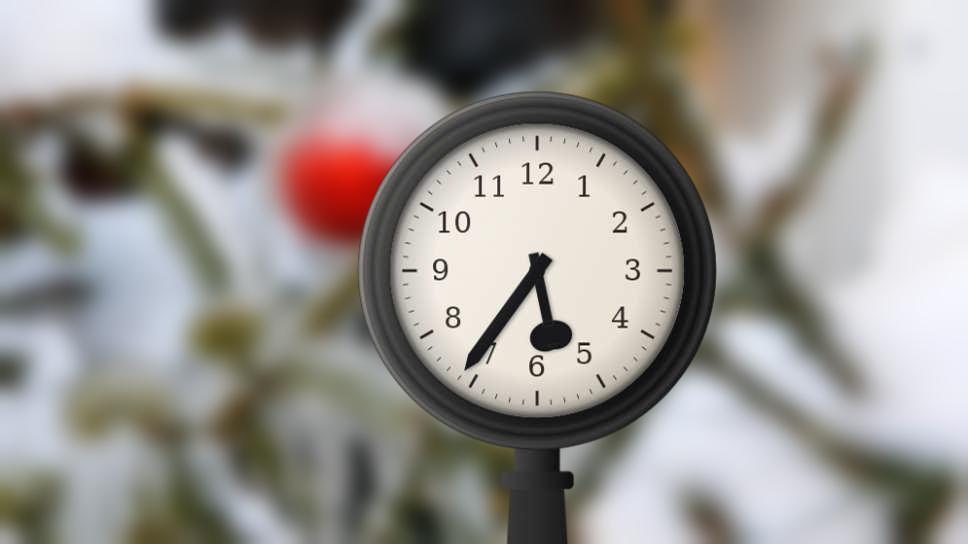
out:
{"hour": 5, "minute": 36}
